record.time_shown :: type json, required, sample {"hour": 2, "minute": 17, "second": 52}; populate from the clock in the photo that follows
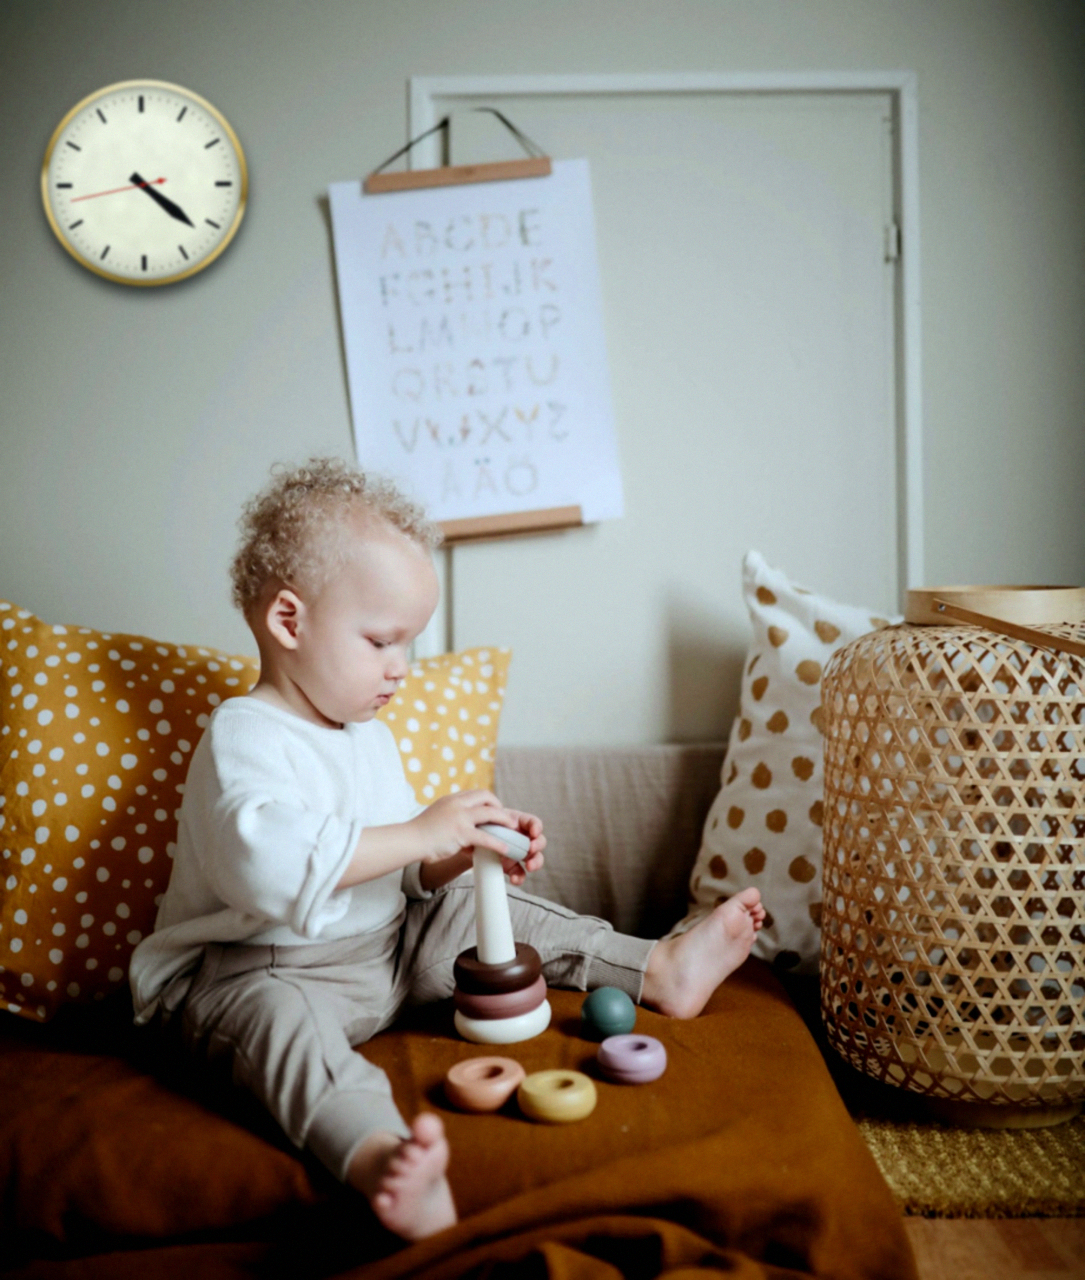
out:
{"hour": 4, "minute": 21, "second": 43}
